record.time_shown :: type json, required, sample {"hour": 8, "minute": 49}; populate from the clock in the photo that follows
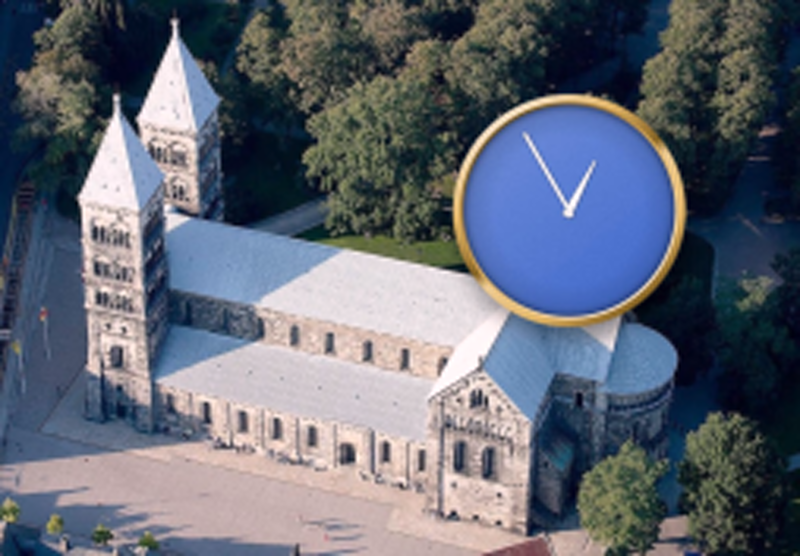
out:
{"hour": 12, "minute": 55}
